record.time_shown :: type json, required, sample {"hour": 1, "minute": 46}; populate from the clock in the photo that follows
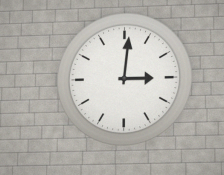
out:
{"hour": 3, "minute": 1}
